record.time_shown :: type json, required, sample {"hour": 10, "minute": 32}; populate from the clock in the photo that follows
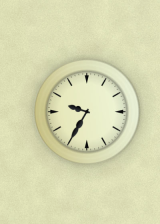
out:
{"hour": 9, "minute": 35}
